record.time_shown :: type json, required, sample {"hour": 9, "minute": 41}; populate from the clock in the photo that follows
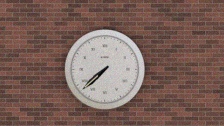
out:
{"hour": 7, "minute": 38}
